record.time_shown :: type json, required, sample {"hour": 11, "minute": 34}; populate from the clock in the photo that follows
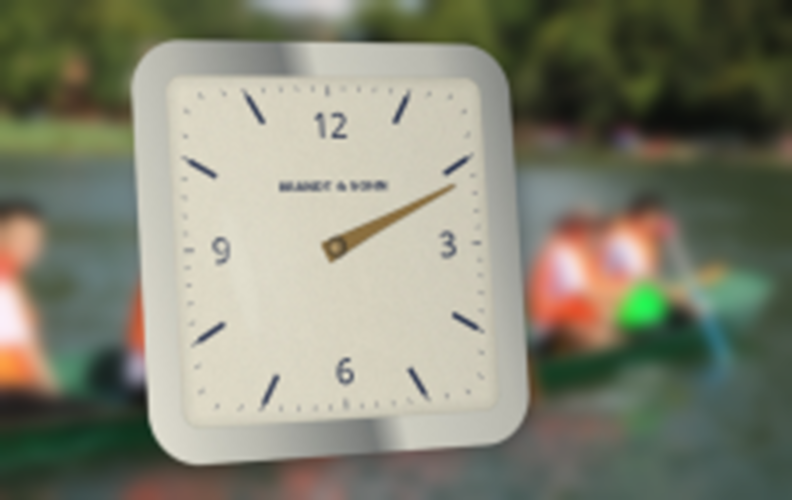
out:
{"hour": 2, "minute": 11}
